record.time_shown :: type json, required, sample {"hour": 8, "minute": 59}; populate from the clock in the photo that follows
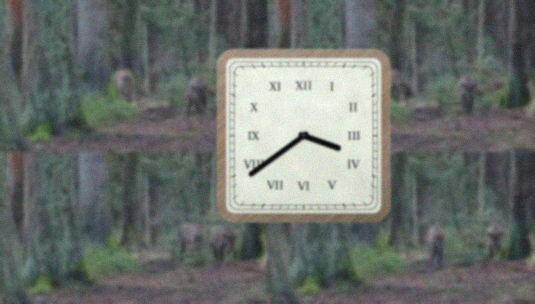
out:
{"hour": 3, "minute": 39}
